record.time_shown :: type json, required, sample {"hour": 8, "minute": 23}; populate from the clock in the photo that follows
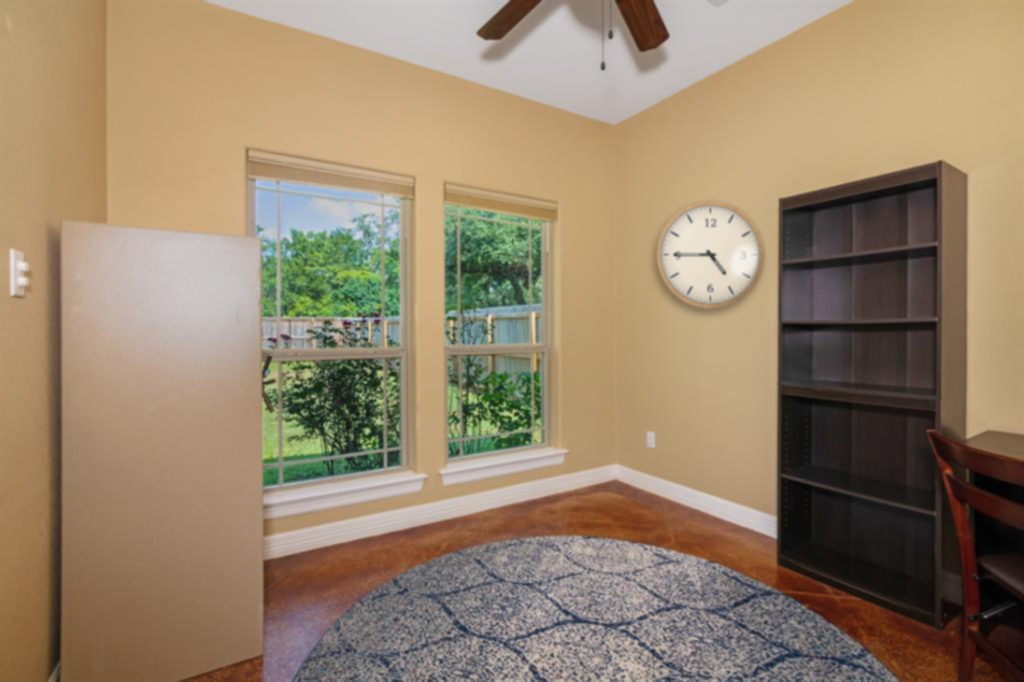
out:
{"hour": 4, "minute": 45}
